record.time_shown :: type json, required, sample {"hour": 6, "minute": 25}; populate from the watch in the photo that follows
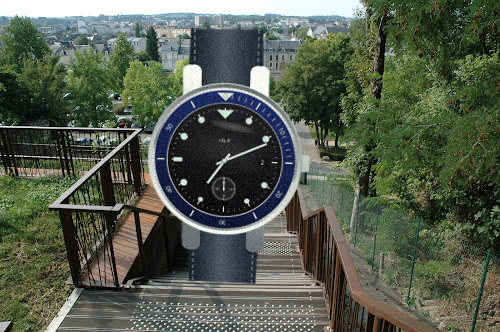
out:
{"hour": 7, "minute": 11}
